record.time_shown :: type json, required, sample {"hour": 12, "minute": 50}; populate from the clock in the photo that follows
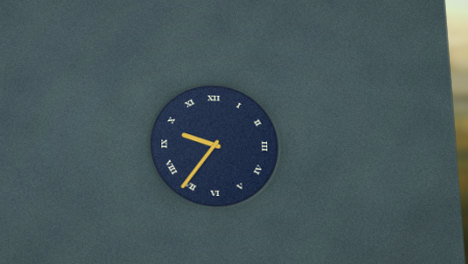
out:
{"hour": 9, "minute": 36}
